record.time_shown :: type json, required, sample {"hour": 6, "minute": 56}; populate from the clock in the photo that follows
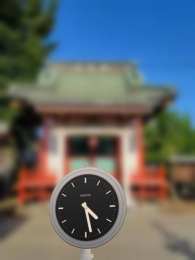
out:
{"hour": 4, "minute": 28}
